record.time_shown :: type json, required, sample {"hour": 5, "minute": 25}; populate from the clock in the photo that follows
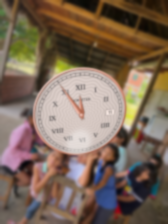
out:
{"hour": 11, "minute": 55}
